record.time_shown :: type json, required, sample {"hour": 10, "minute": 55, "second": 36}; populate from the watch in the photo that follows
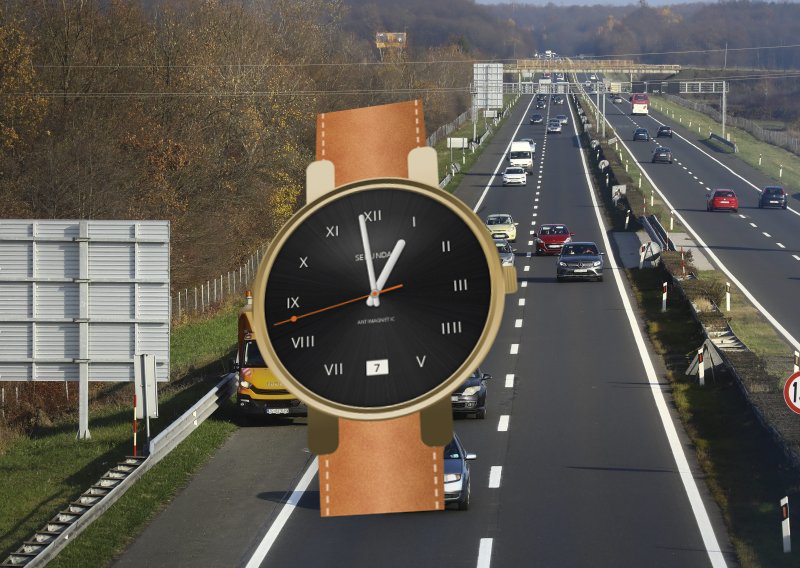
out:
{"hour": 12, "minute": 58, "second": 43}
